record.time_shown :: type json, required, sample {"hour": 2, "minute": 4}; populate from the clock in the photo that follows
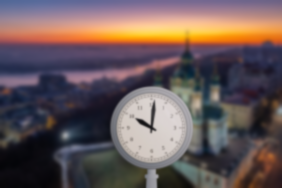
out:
{"hour": 10, "minute": 1}
